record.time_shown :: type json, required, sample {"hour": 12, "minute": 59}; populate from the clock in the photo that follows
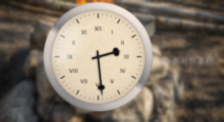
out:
{"hour": 2, "minute": 29}
